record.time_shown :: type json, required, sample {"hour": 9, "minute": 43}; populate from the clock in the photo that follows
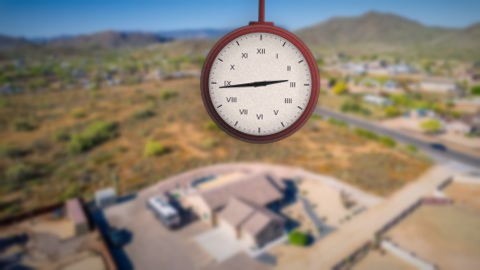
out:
{"hour": 2, "minute": 44}
